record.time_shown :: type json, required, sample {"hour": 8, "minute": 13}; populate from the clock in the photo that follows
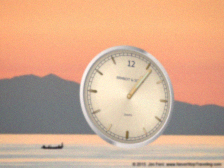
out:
{"hour": 1, "minute": 6}
